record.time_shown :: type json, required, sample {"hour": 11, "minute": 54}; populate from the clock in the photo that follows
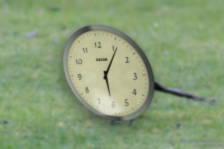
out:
{"hour": 6, "minute": 6}
